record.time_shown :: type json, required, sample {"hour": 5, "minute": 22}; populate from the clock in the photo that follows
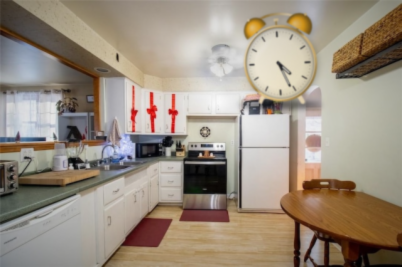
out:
{"hour": 4, "minute": 26}
